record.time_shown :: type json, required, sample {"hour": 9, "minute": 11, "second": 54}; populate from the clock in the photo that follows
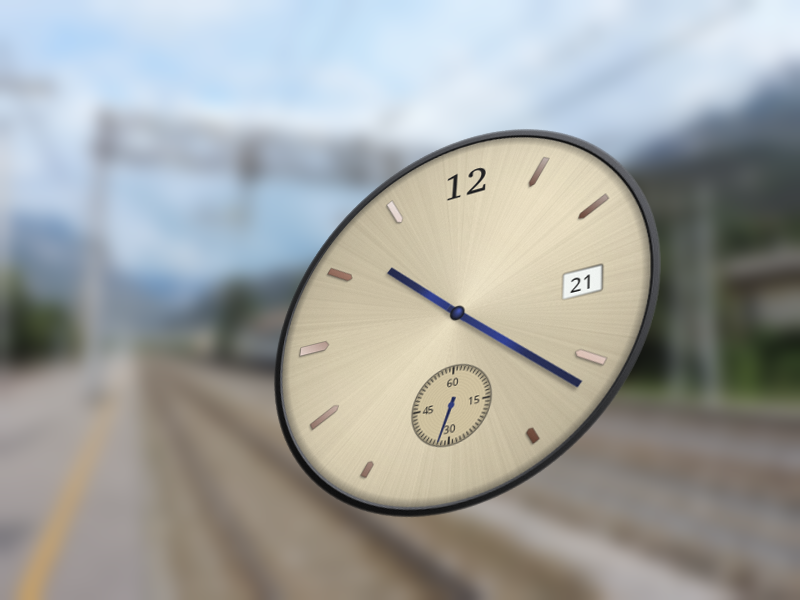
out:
{"hour": 10, "minute": 21, "second": 33}
